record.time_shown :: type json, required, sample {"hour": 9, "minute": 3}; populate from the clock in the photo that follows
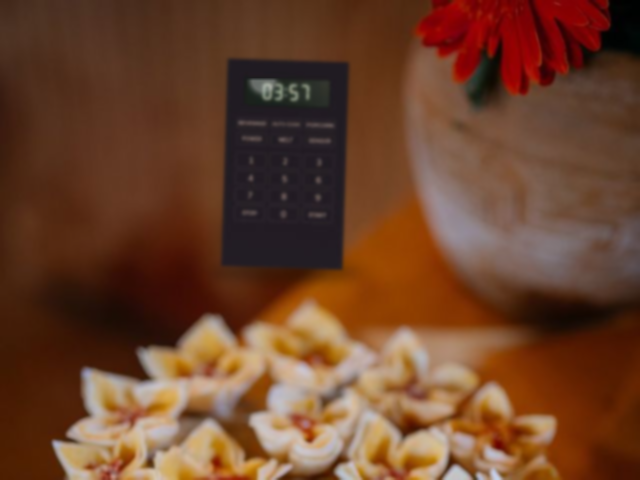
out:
{"hour": 3, "minute": 57}
